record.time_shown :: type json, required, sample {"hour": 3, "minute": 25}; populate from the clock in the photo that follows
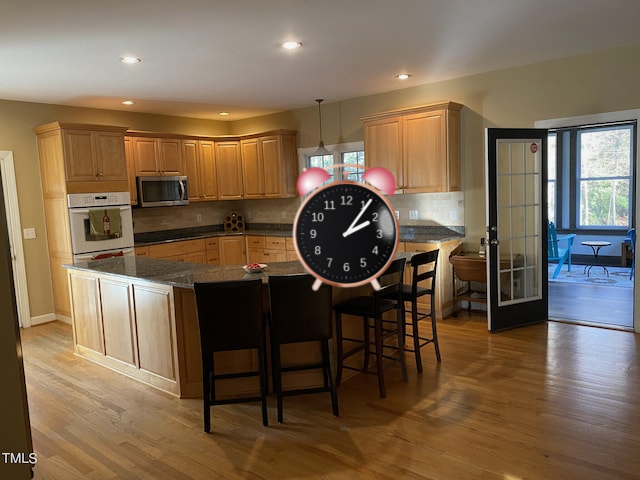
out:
{"hour": 2, "minute": 6}
